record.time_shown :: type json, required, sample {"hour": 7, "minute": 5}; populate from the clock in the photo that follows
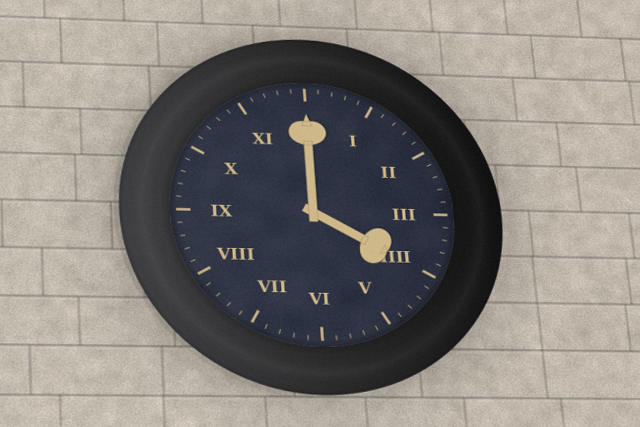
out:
{"hour": 4, "minute": 0}
